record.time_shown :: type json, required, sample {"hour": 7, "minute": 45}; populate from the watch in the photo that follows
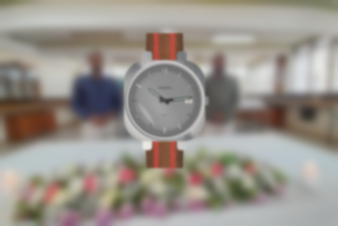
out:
{"hour": 10, "minute": 14}
